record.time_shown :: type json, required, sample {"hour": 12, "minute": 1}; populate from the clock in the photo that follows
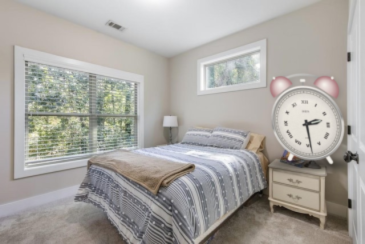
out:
{"hour": 2, "minute": 29}
